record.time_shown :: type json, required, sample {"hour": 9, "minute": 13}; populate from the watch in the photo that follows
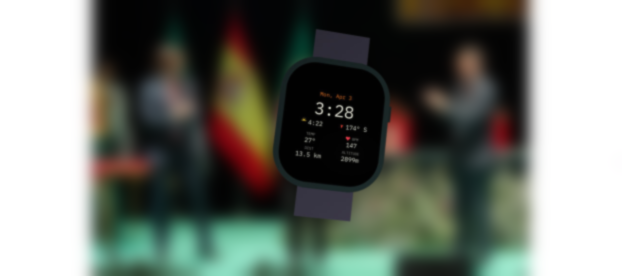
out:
{"hour": 3, "minute": 28}
